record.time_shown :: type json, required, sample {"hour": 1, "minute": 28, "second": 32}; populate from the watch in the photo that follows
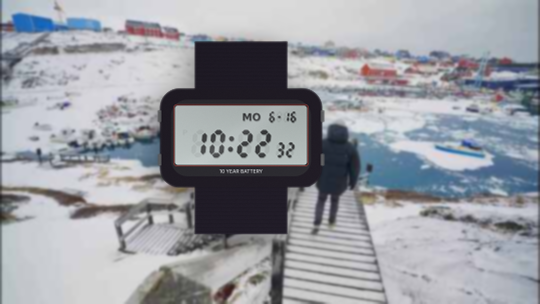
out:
{"hour": 10, "minute": 22, "second": 32}
